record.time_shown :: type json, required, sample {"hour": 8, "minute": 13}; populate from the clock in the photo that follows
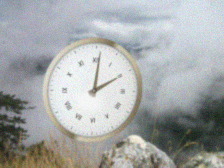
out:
{"hour": 2, "minute": 1}
